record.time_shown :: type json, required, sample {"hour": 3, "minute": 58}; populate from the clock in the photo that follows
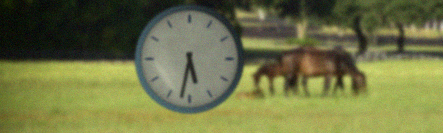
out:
{"hour": 5, "minute": 32}
